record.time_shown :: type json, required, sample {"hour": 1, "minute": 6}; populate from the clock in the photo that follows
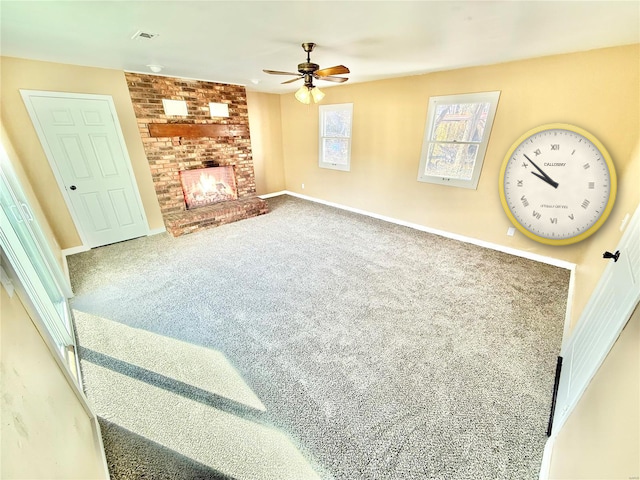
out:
{"hour": 9, "minute": 52}
